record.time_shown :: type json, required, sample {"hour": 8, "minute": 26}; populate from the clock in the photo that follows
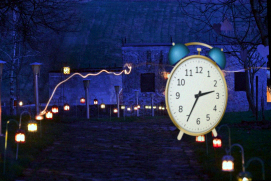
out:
{"hour": 2, "minute": 35}
